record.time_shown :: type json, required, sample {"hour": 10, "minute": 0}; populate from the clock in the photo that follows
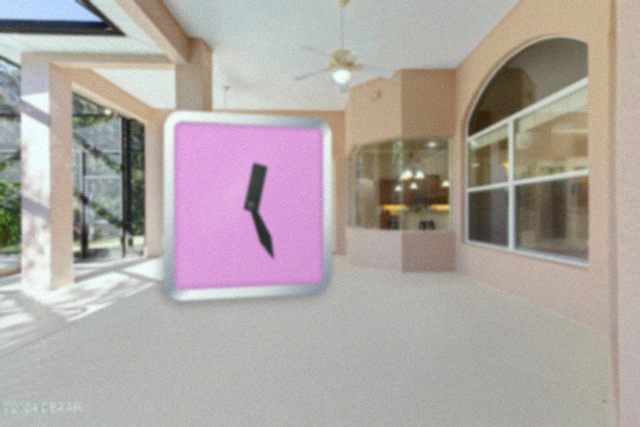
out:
{"hour": 12, "minute": 26}
